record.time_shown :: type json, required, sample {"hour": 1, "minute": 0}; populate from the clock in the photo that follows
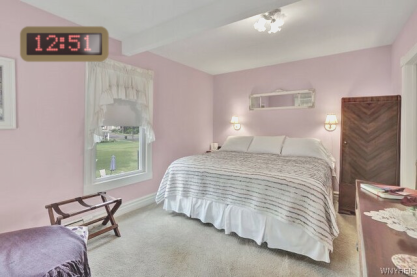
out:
{"hour": 12, "minute": 51}
